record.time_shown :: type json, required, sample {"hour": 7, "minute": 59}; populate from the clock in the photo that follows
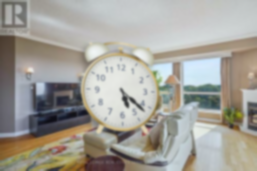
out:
{"hour": 5, "minute": 22}
